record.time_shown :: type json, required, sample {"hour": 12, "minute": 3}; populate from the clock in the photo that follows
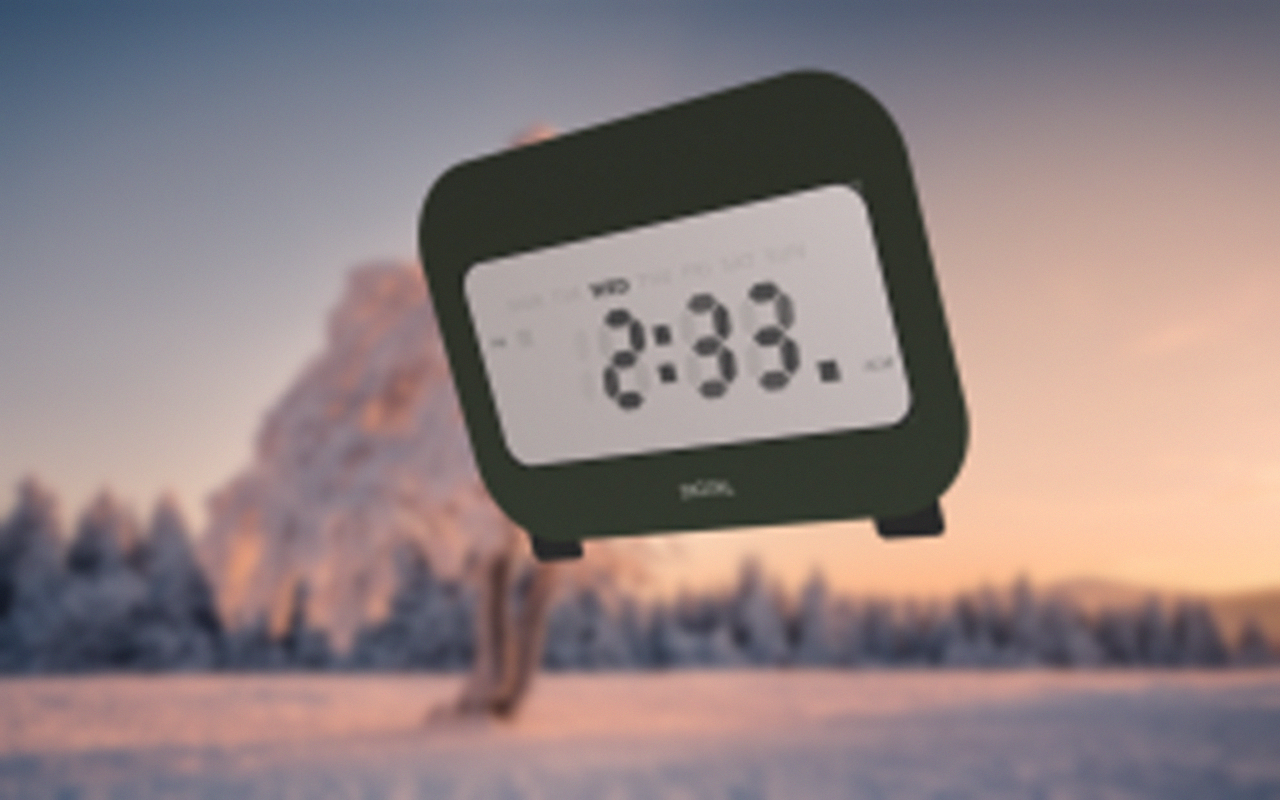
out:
{"hour": 2, "minute": 33}
